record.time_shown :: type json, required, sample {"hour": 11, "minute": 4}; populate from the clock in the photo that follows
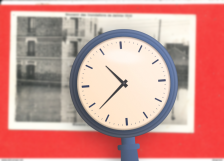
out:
{"hour": 10, "minute": 38}
